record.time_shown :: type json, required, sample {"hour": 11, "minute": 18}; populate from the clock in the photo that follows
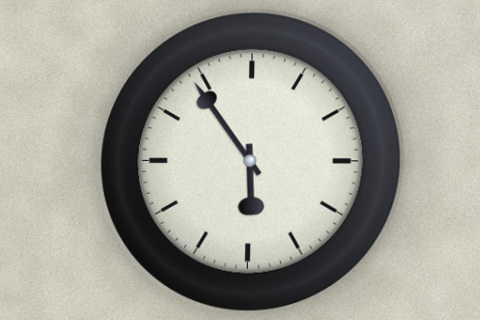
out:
{"hour": 5, "minute": 54}
